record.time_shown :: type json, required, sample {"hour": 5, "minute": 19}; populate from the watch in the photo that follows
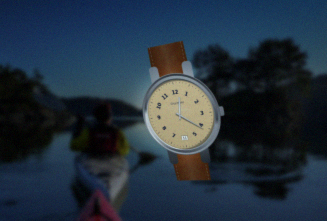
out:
{"hour": 12, "minute": 21}
